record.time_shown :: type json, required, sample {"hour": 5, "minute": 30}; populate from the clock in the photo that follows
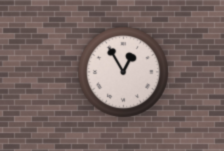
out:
{"hour": 12, "minute": 55}
